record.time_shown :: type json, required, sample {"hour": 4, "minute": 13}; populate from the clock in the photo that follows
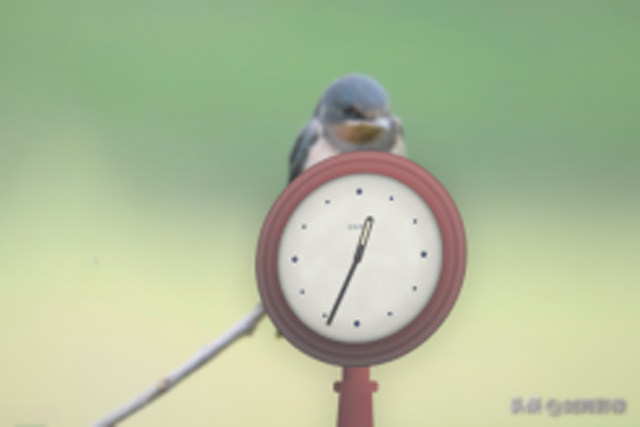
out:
{"hour": 12, "minute": 34}
